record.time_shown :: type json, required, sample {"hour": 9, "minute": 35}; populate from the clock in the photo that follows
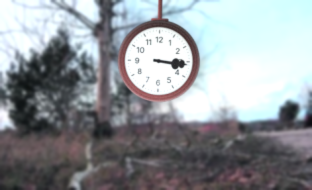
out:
{"hour": 3, "minute": 16}
